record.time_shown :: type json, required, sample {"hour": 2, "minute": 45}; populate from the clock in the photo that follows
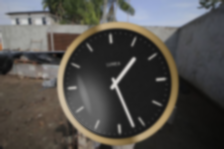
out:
{"hour": 1, "minute": 27}
